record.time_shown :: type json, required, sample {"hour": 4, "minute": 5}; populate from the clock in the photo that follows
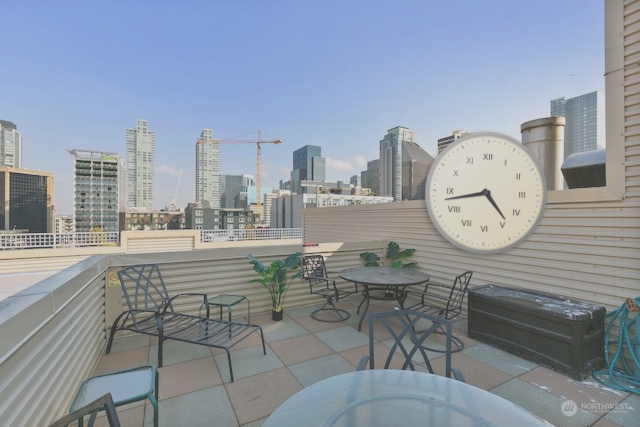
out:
{"hour": 4, "minute": 43}
